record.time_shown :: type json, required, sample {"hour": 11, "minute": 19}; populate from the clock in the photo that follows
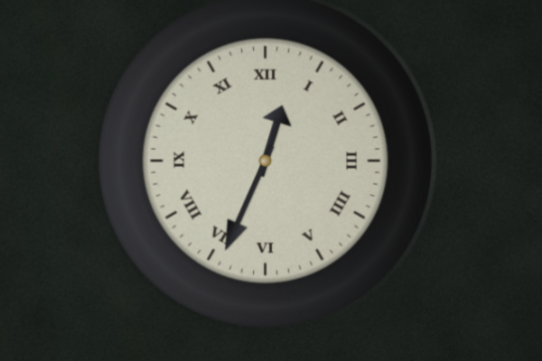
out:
{"hour": 12, "minute": 34}
